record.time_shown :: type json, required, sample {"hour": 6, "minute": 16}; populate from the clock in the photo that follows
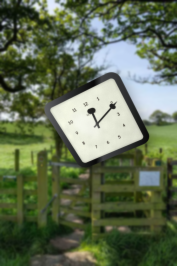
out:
{"hour": 12, "minute": 11}
